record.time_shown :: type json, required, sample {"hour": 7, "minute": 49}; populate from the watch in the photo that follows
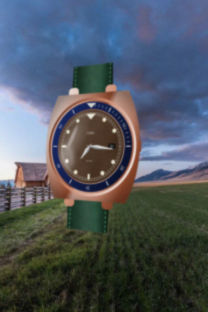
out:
{"hour": 7, "minute": 16}
